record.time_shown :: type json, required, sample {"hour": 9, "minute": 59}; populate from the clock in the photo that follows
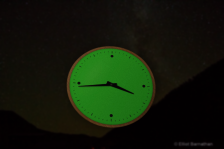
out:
{"hour": 3, "minute": 44}
